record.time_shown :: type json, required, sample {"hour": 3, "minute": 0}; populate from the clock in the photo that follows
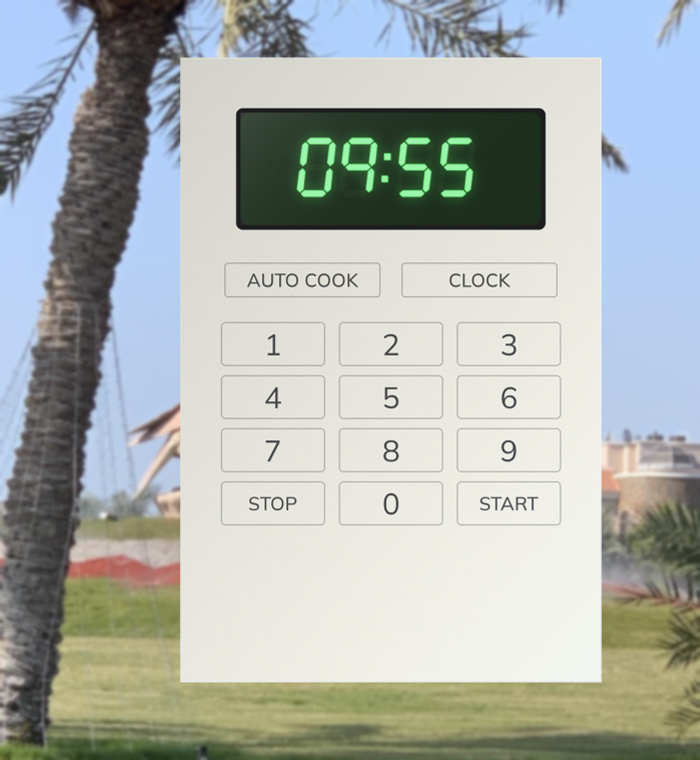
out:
{"hour": 9, "minute": 55}
